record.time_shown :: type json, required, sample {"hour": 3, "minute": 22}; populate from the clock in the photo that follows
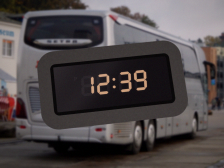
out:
{"hour": 12, "minute": 39}
